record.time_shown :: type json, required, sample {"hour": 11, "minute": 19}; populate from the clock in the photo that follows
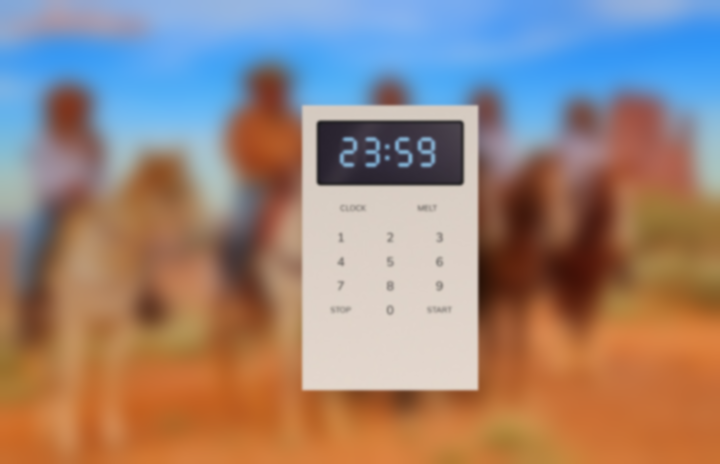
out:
{"hour": 23, "minute": 59}
